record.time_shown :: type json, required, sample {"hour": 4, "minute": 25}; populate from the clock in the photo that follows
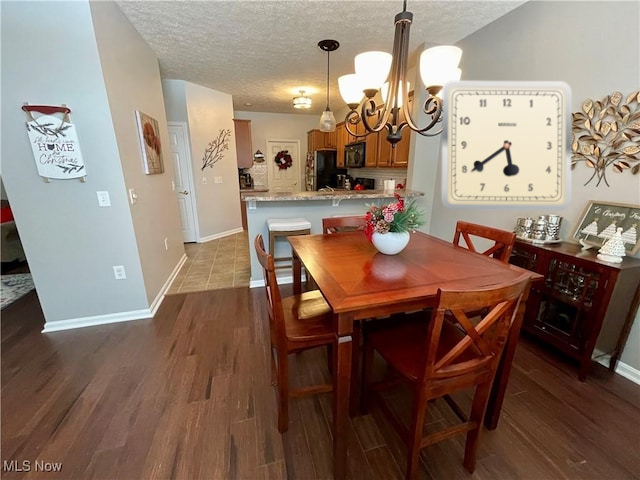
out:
{"hour": 5, "minute": 39}
